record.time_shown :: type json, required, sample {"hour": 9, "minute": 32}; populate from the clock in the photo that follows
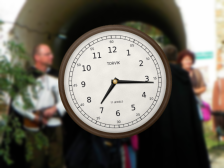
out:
{"hour": 7, "minute": 16}
